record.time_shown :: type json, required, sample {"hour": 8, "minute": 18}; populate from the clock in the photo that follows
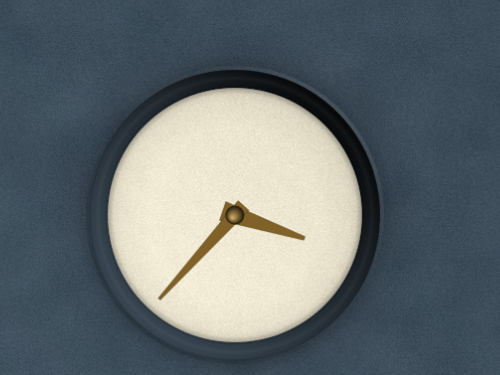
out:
{"hour": 3, "minute": 37}
